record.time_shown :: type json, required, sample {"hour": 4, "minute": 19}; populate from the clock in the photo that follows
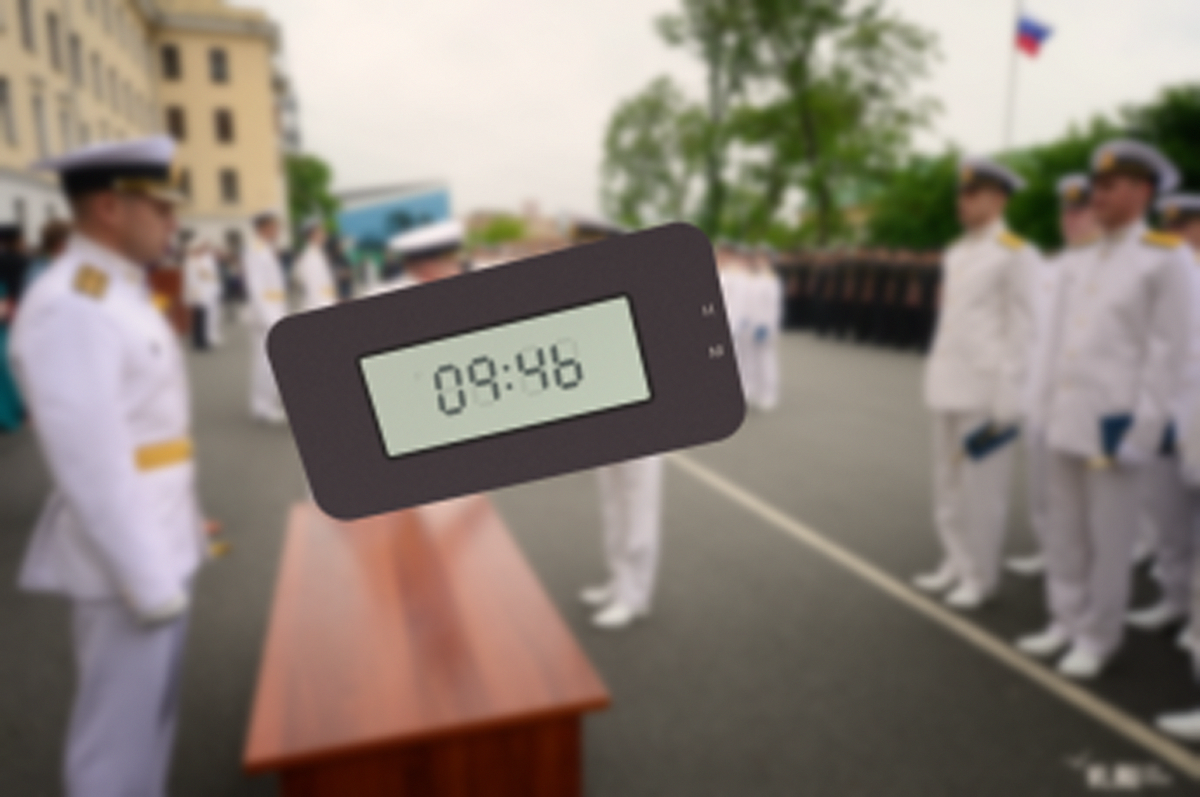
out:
{"hour": 9, "minute": 46}
